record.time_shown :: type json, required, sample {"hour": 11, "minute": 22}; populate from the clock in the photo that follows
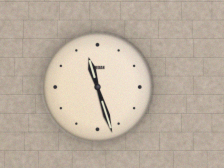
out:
{"hour": 11, "minute": 27}
